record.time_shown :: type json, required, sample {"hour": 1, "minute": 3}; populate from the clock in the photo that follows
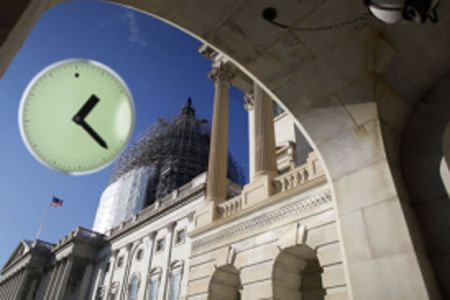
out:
{"hour": 1, "minute": 23}
